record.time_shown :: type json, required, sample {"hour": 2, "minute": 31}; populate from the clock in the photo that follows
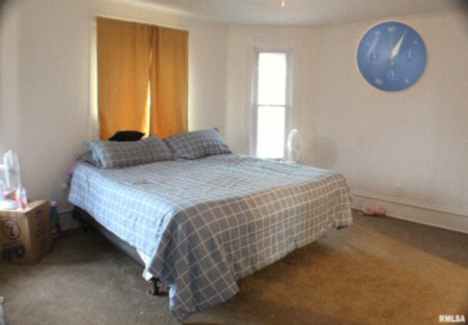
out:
{"hour": 1, "minute": 5}
